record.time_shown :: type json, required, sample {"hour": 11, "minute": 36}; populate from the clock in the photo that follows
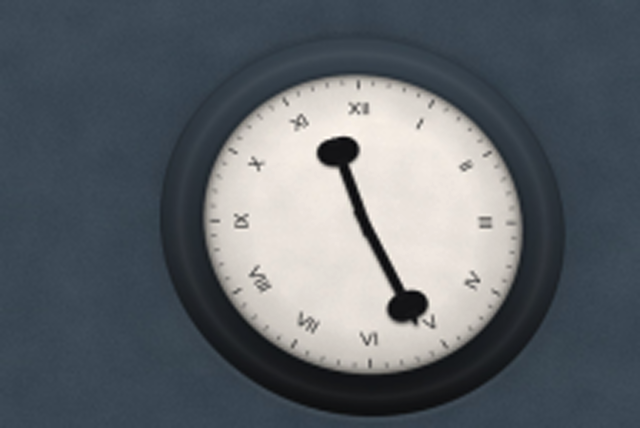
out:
{"hour": 11, "minute": 26}
